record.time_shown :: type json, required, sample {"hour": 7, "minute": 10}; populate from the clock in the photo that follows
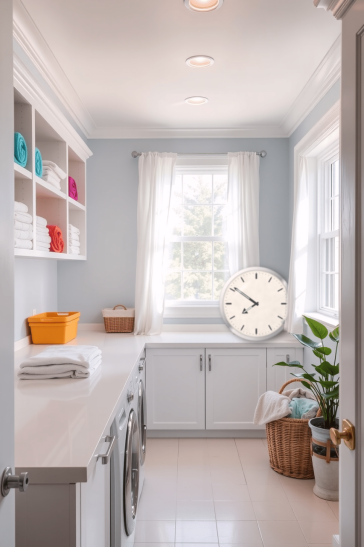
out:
{"hour": 7, "minute": 51}
